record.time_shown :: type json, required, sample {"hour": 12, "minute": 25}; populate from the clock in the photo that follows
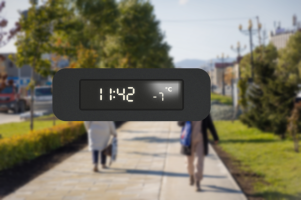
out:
{"hour": 11, "minute": 42}
